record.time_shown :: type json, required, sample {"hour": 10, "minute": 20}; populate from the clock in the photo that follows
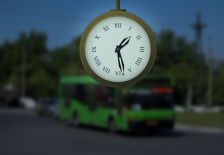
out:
{"hour": 1, "minute": 28}
